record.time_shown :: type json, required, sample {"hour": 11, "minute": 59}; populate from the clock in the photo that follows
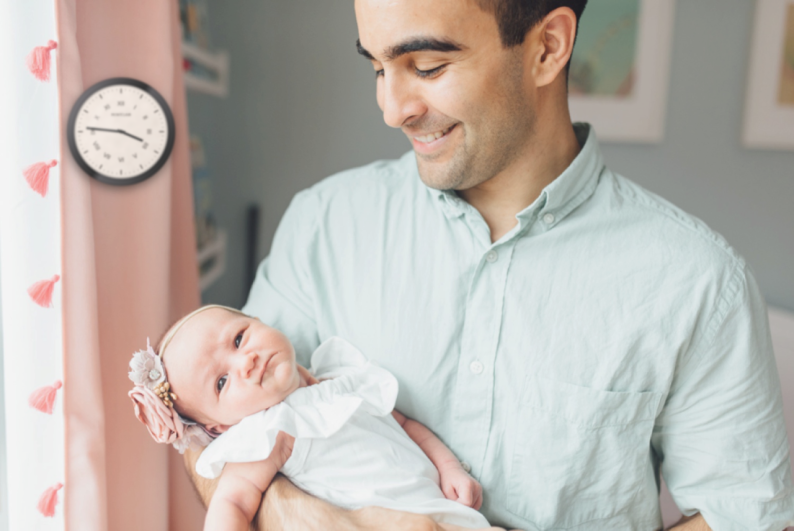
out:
{"hour": 3, "minute": 46}
